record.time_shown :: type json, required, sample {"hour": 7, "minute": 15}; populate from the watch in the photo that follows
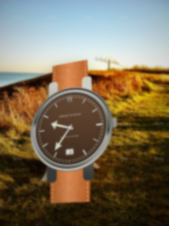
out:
{"hour": 9, "minute": 36}
